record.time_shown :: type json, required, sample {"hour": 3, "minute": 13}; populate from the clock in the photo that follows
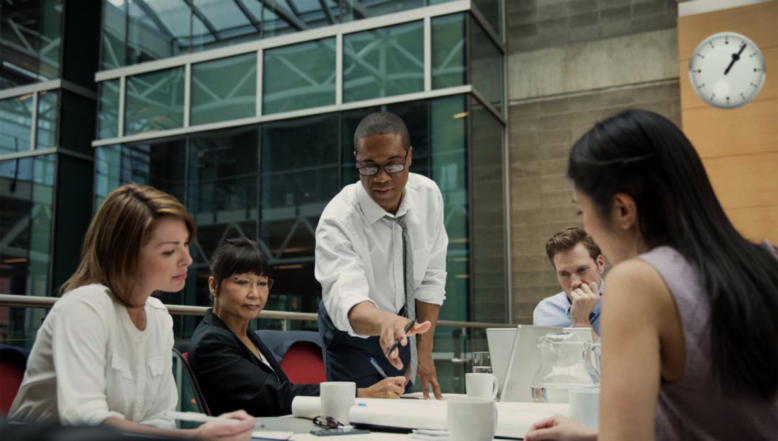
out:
{"hour": 1, "minute": 6}
